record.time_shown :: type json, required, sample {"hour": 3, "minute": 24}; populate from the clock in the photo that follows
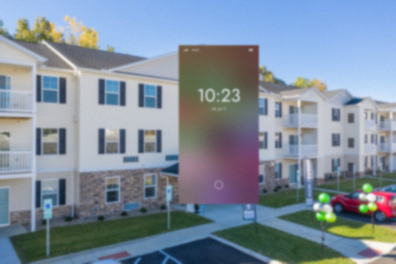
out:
{"hour": 10, "minute": 23}
